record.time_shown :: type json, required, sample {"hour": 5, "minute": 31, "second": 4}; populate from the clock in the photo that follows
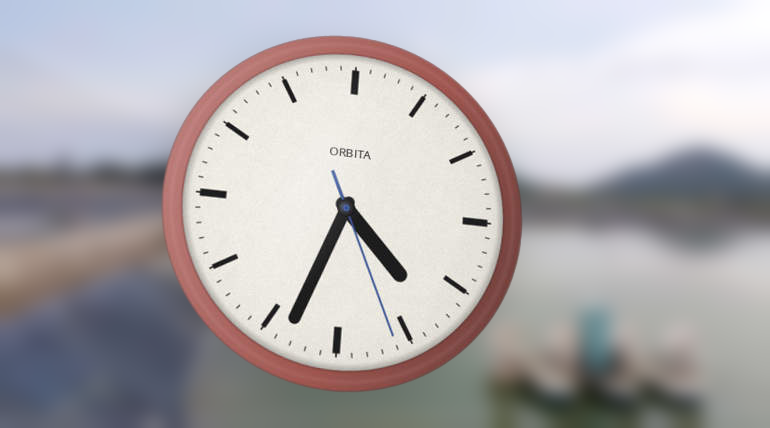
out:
{"hour": 4, "minute": 33, "second": 26}
